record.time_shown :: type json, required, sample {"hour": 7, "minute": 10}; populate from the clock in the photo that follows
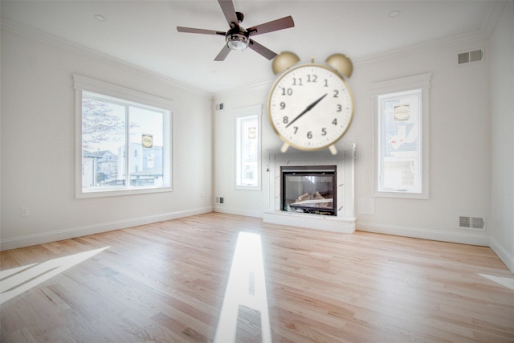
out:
{"hour": 1, "minute": 38}
